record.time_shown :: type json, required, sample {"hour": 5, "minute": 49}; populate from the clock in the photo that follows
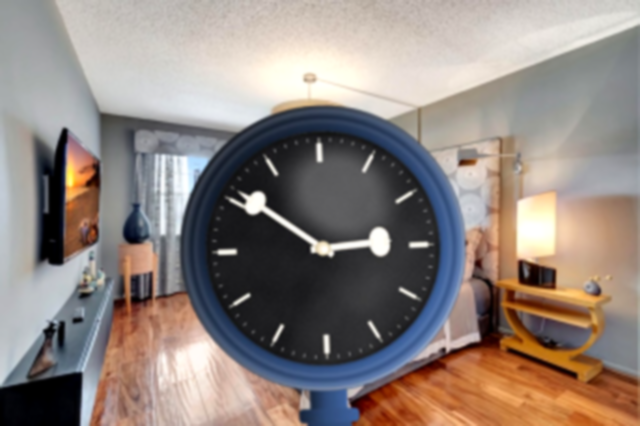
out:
{"hour": 2, "minute": 51}
